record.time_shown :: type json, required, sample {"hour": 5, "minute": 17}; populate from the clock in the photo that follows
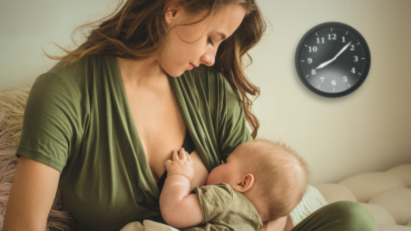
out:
{"hour": 8, "minute": 8}
